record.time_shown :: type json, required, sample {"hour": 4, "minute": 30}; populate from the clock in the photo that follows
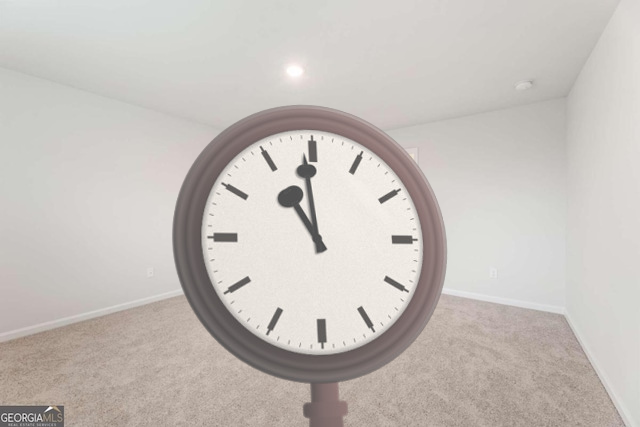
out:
{"hour": 10, "minute": 59}
